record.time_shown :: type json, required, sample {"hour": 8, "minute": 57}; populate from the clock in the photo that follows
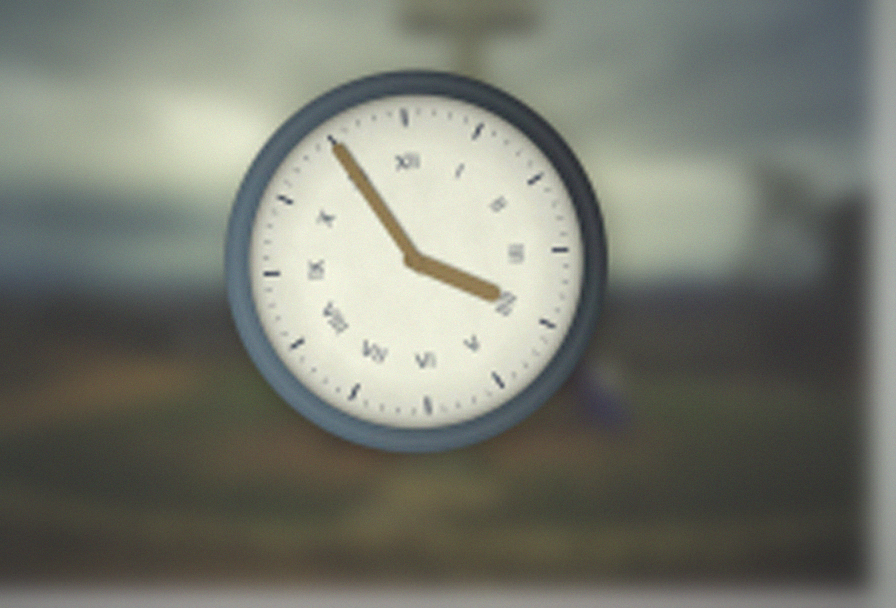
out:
{"hour": 3, "minute": 55}
